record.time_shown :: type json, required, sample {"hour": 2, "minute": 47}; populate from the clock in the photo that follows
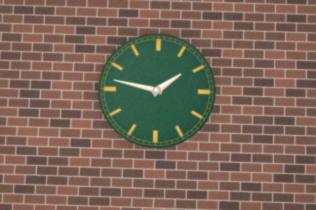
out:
{"hour": 1, "minute": 47}
